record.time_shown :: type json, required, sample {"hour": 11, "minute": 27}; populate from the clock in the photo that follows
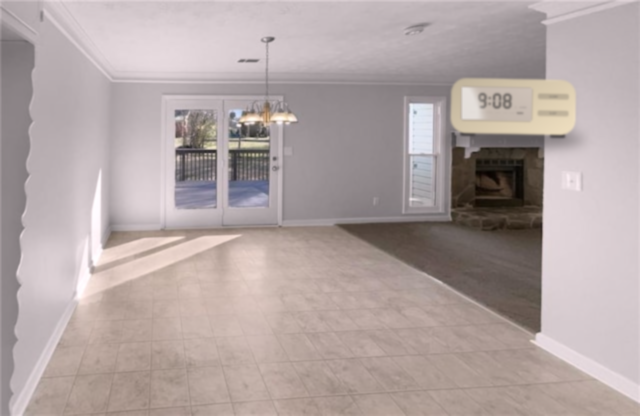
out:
{"hour": 9, "minute": 8}
